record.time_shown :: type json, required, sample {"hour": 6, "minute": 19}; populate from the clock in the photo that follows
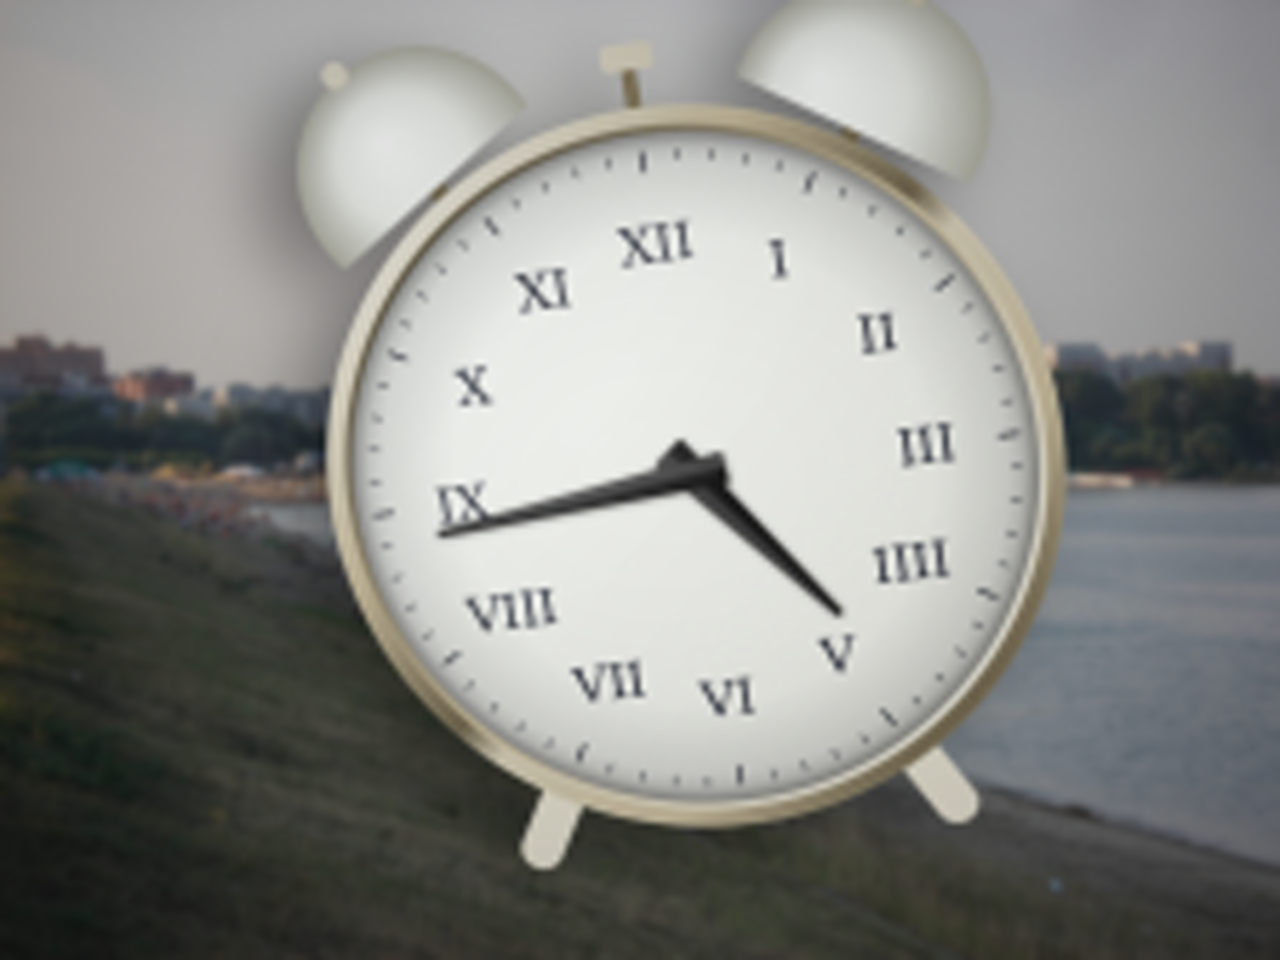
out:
{"hour": 4, "minute": 44}
